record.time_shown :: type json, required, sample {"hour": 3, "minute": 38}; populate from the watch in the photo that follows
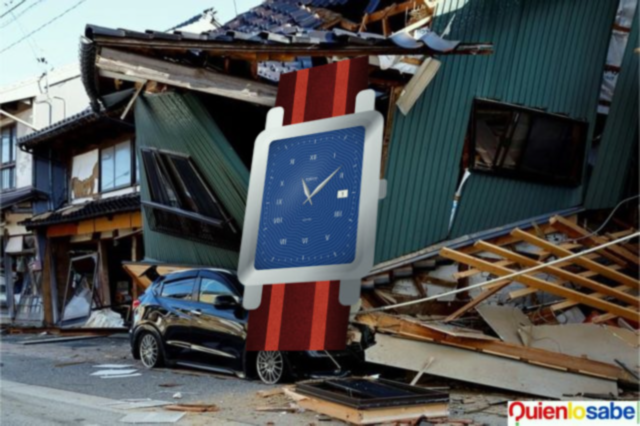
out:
{"hour": 11, "minute": 8}
